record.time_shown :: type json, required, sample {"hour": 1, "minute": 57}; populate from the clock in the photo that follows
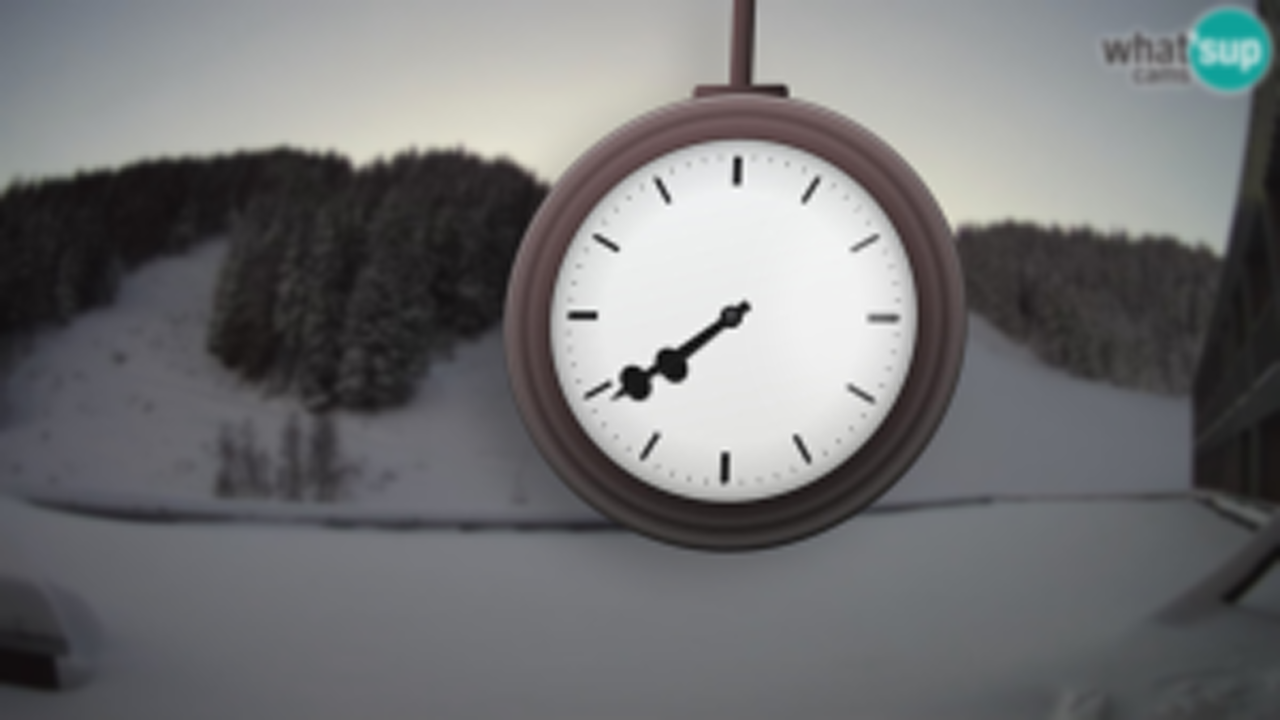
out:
{"hour": 7, "minute": 39}
